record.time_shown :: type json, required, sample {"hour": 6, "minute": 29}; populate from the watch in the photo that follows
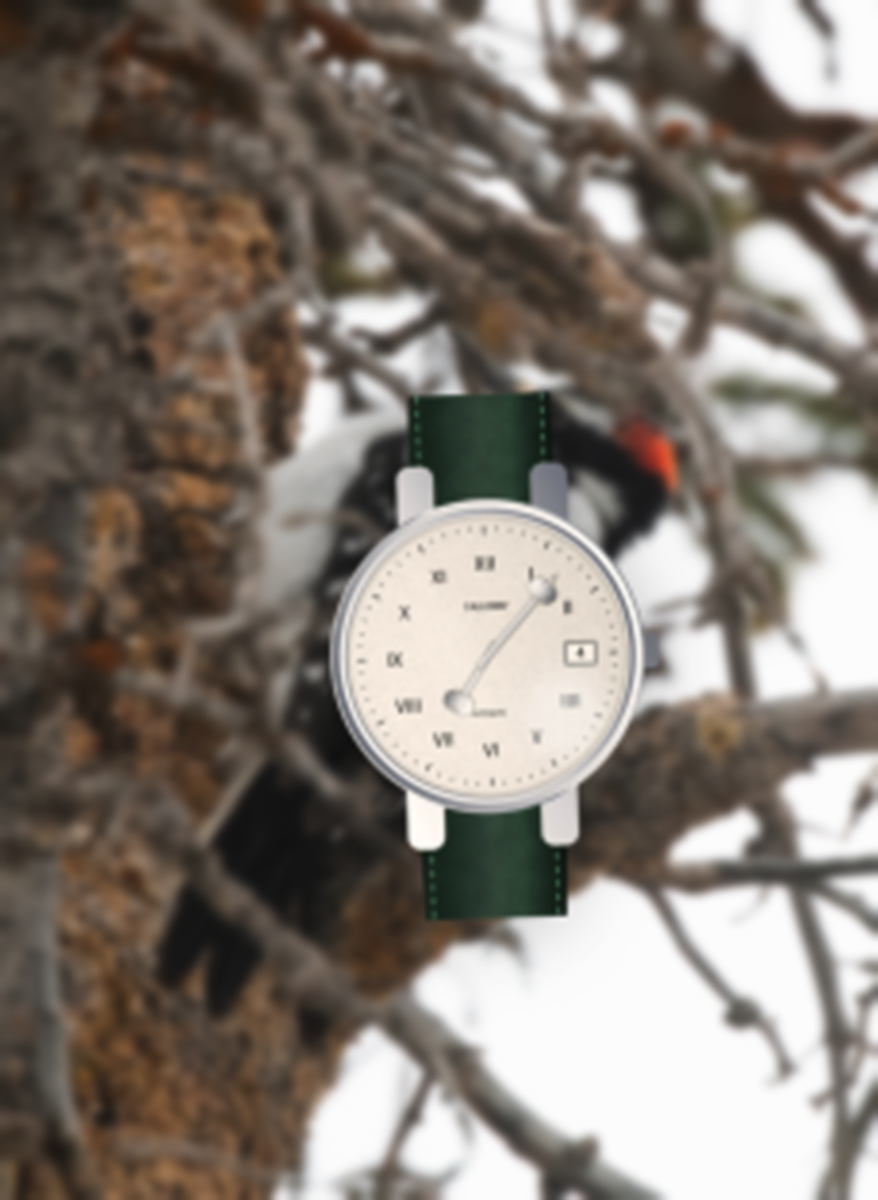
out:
{"hour": 7, "minute": 7}
